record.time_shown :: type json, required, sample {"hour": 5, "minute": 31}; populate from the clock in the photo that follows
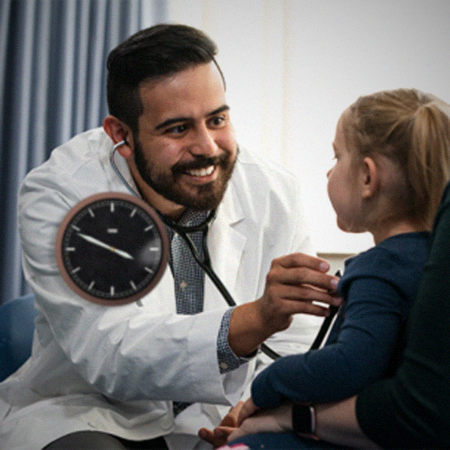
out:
{"hour": 3, "minute": 49}
